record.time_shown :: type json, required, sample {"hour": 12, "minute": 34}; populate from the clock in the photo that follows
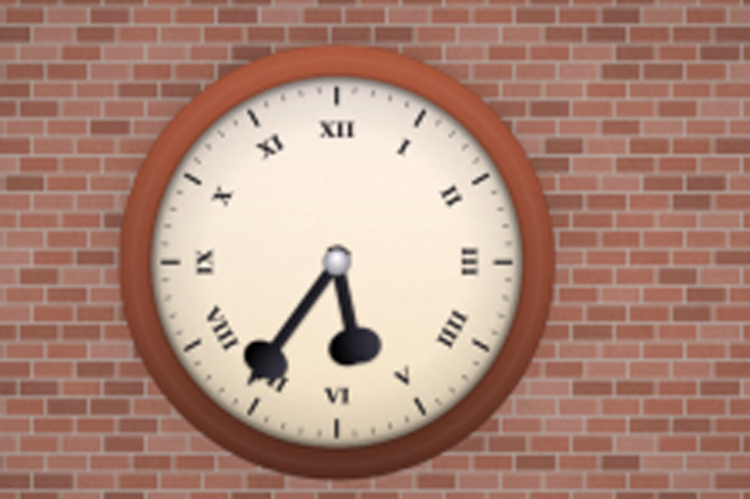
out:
{"hour": 5, "minute": 36}
